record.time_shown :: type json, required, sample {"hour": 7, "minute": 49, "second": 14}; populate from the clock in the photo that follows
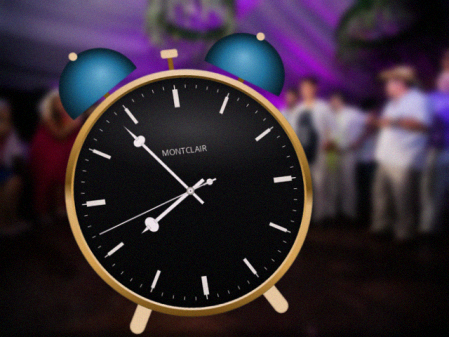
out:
{"hour": 7, "minute": 53, "second": 42}
